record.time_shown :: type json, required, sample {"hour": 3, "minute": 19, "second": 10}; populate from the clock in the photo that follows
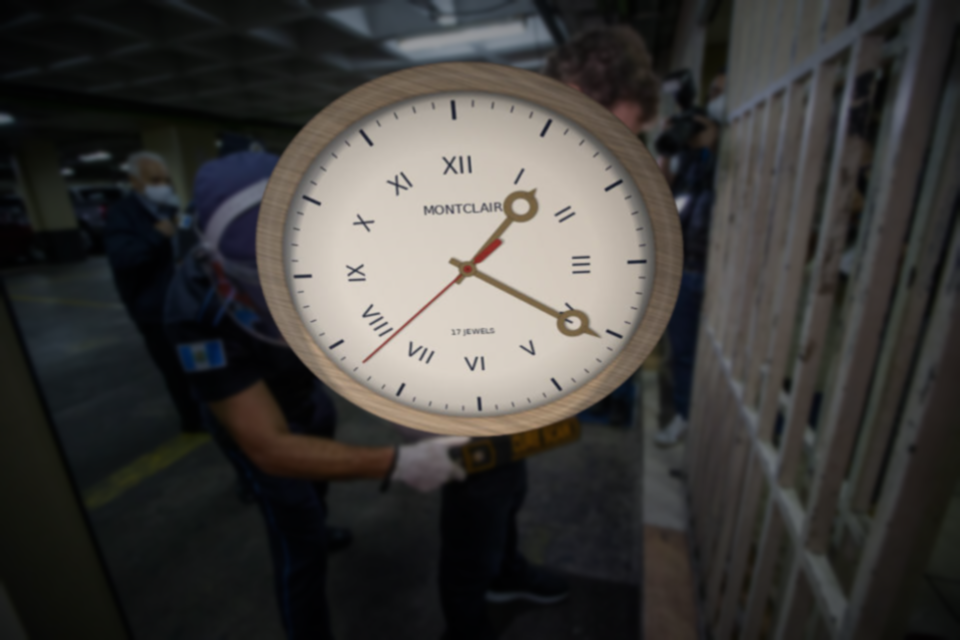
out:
{"hour": 1, "minute": 20, "second": 38}
